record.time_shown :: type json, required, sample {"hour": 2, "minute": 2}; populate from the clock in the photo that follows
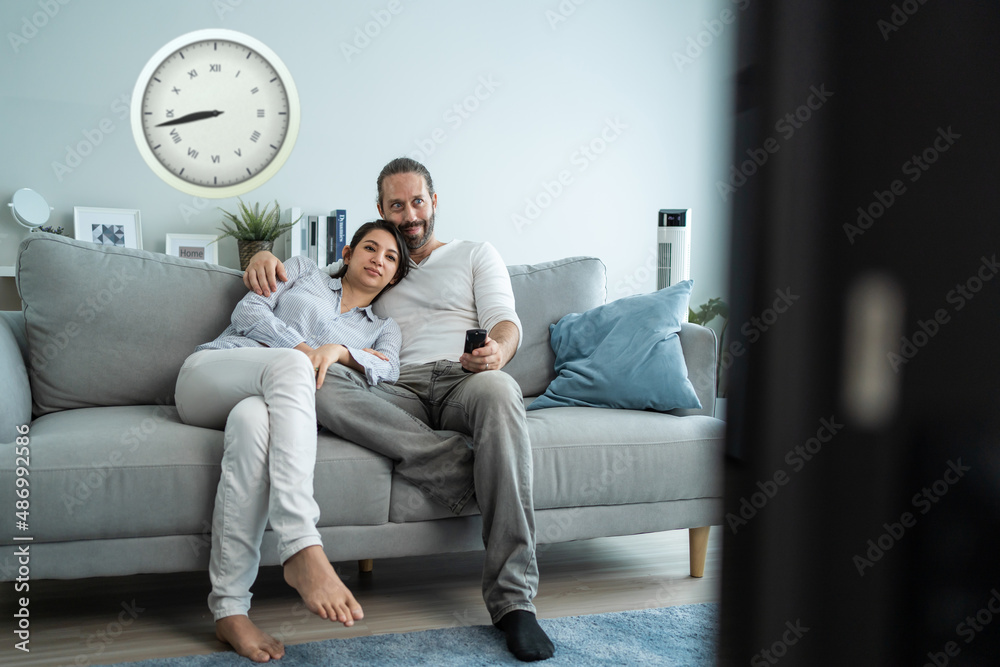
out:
{"hour": 8, "minute": 43}
